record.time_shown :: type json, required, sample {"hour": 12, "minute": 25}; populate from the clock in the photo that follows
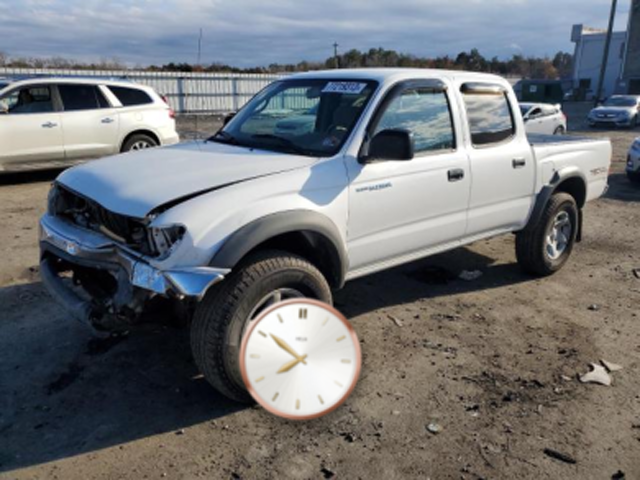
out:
{"hour": 7, "minute": 51}
